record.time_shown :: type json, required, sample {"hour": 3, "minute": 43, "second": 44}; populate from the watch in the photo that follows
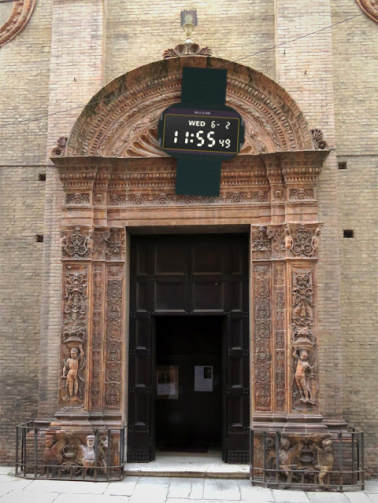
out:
{"hour": 11, "minute": 55, "second": 49}
